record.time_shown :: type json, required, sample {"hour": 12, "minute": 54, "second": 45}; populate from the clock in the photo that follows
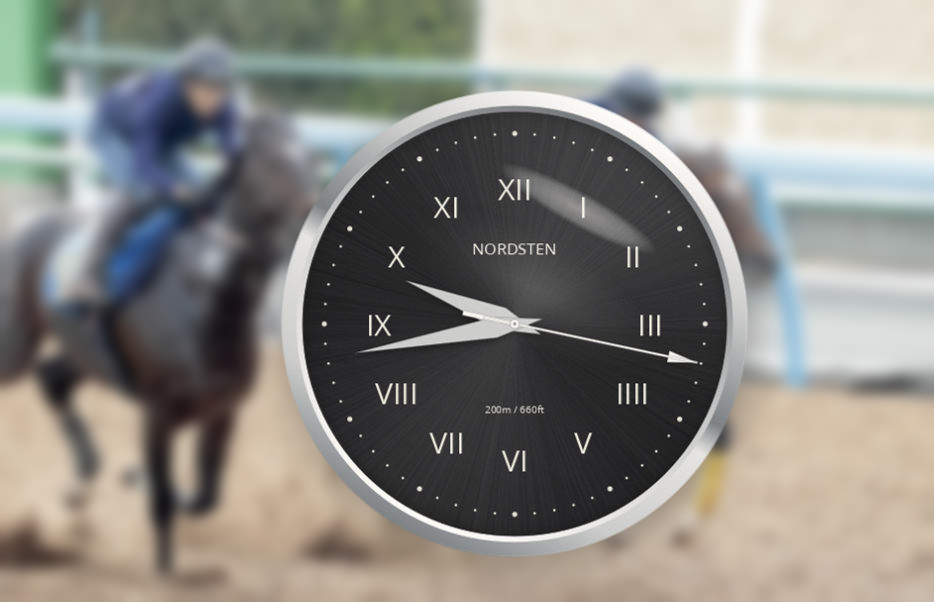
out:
{"hour": 9, "minute": 43, "second": 17}
